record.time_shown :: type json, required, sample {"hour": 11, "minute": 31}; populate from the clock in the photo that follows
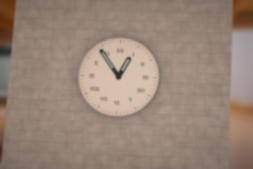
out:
{"hour": 12, "minute": 54}
